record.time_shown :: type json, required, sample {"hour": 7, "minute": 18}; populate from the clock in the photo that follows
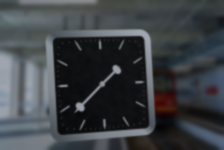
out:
{"hour": 1, "minute": 38}
